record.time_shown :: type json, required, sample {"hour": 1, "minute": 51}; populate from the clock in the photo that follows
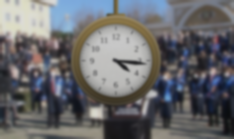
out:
{"hour": 4, "minute": 16}
